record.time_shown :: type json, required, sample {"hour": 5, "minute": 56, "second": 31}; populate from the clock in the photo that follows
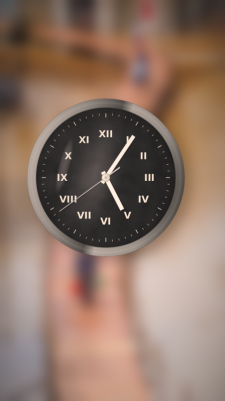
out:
{"hour": 5, "minute": 5, "second": 39}
